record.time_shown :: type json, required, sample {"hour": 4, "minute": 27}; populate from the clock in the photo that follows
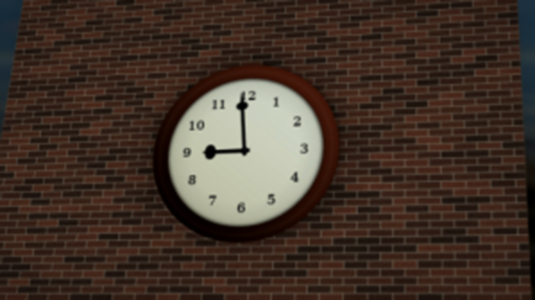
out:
{"hour": 8, "minute": 59}
